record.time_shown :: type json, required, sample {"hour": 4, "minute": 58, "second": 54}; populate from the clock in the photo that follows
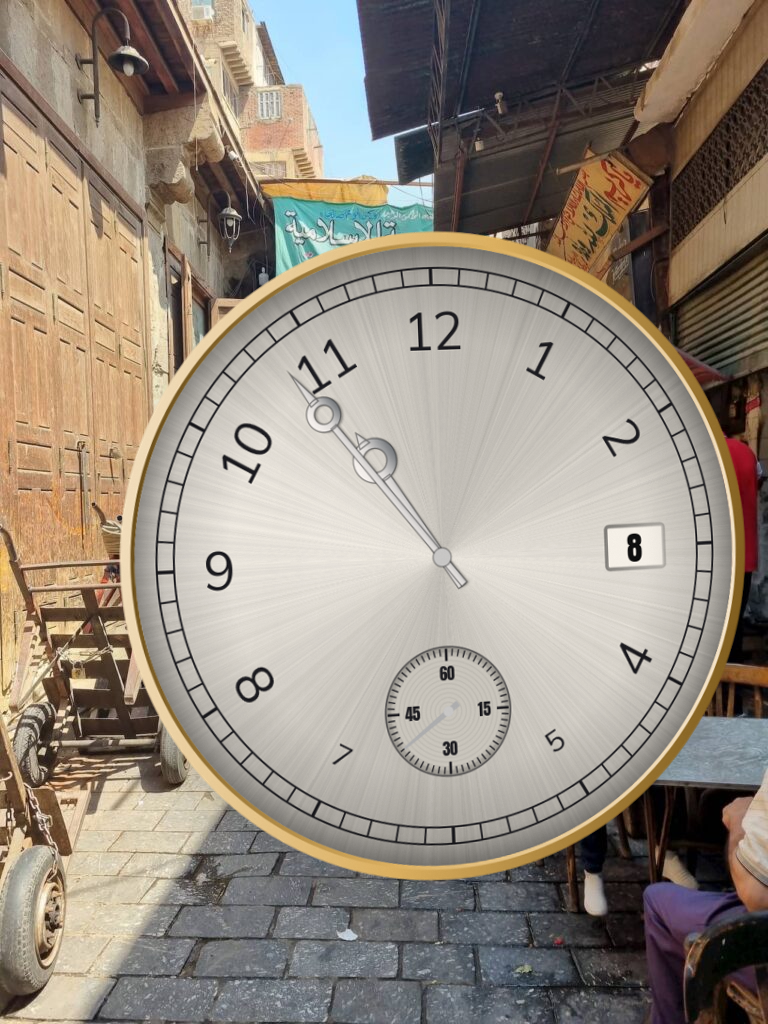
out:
{"hour": 10, "minute": 53, "second": 39}
